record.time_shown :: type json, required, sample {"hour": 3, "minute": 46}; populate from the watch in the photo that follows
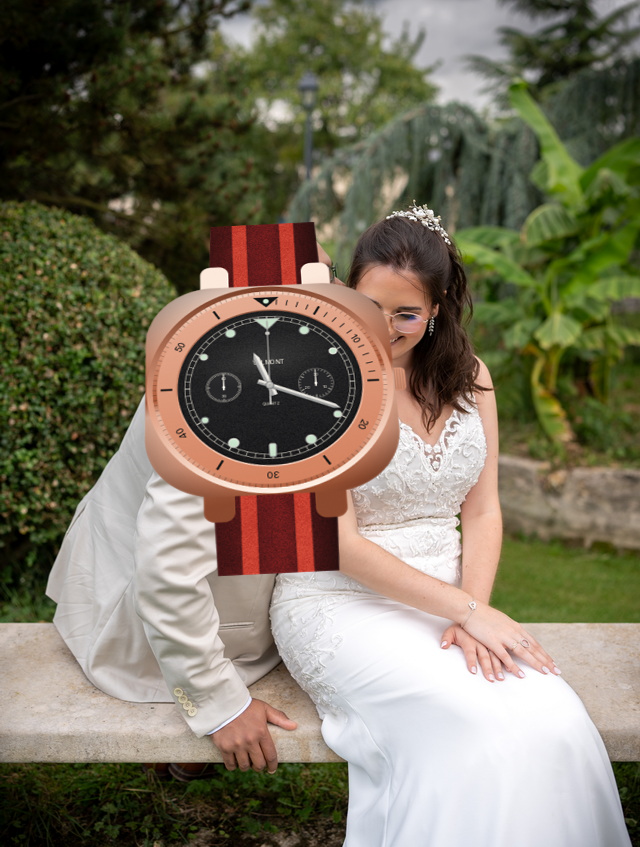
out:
{"hour": 11, "minute": 19}
